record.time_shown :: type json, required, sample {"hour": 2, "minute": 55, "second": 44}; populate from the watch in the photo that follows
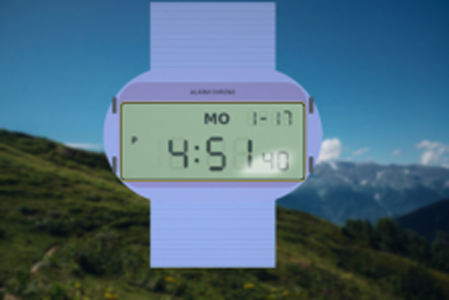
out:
{"hour": 4, "minute": 51, "second": 40}
